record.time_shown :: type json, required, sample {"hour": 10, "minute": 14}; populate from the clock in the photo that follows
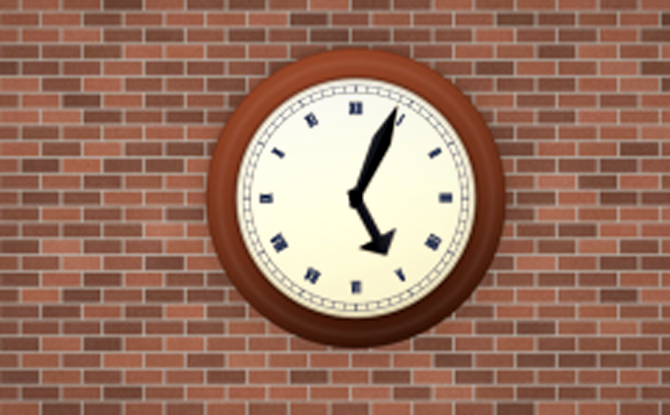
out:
{"hour": 5, "minute": 4}
